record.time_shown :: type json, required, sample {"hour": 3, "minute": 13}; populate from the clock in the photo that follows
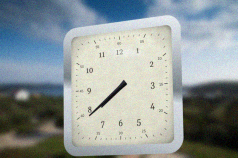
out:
{"hour": 7, "minute": 39}
